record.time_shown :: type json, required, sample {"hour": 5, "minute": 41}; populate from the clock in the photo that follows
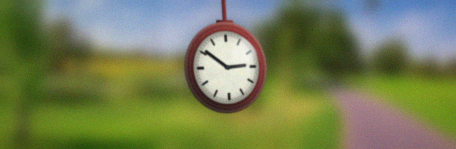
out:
{"hour": 2, "minute": 51}
